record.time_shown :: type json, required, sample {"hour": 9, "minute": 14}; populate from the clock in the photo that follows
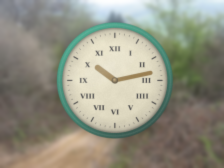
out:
{"hour": 10, "minute": 13}
